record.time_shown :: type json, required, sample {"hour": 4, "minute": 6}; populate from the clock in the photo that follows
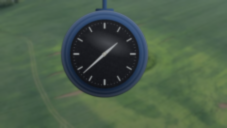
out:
{"hour": 1, "minute": 38}
